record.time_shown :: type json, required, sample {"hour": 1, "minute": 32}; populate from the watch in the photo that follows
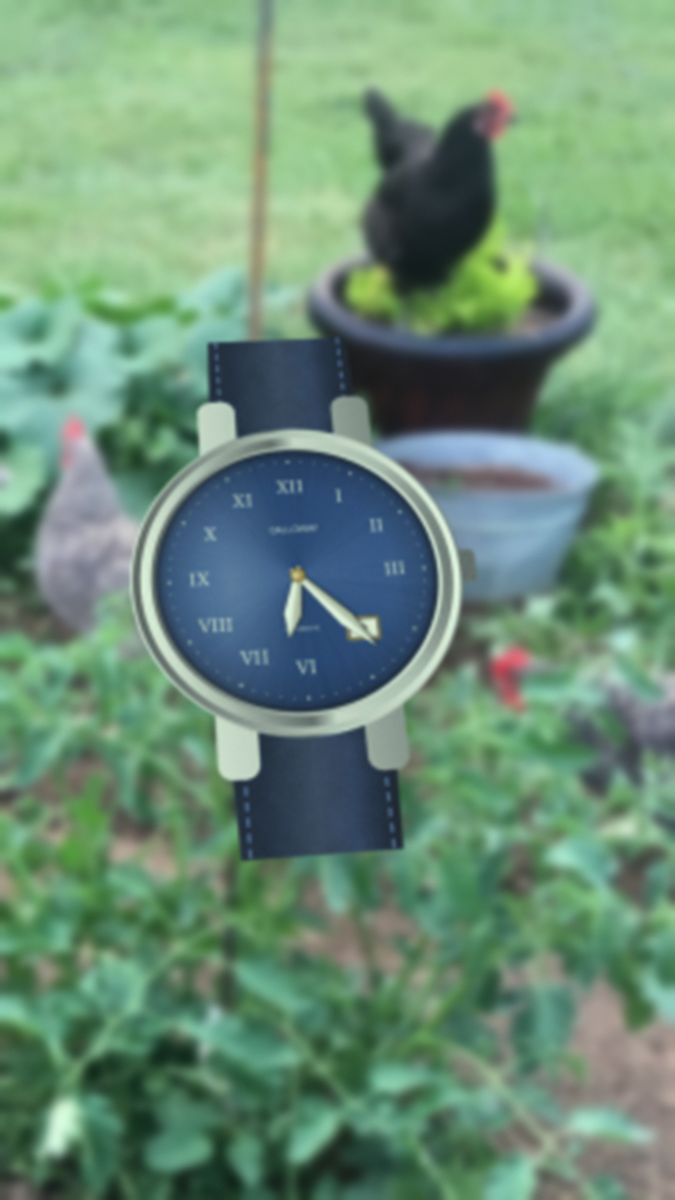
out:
{"hour": 6, "minute": 23}
